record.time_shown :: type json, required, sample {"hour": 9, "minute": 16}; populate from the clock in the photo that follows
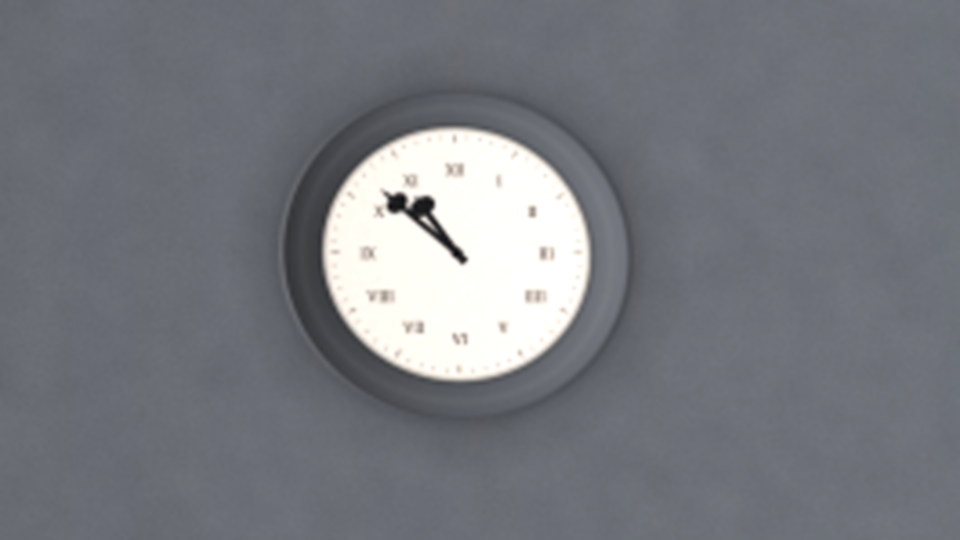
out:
{"hour": 10, "minute": 52}
